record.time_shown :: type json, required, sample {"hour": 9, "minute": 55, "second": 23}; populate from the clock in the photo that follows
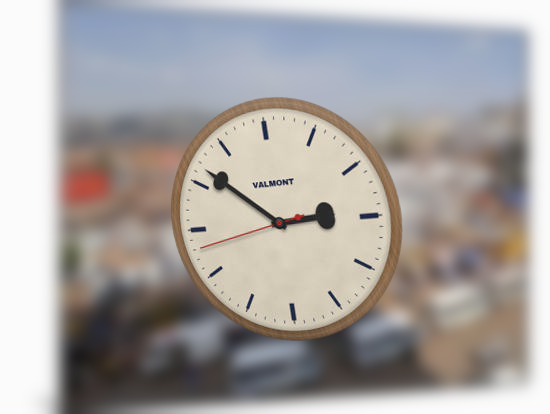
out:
{"hour": 2, "minute": 51, "second": 43}
